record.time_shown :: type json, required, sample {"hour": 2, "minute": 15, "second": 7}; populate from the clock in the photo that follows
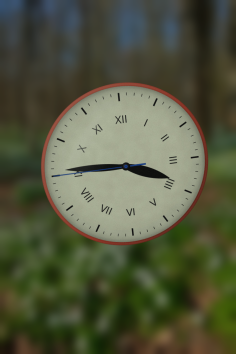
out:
{"hour": 3, "minute": 45, "second": 45}
